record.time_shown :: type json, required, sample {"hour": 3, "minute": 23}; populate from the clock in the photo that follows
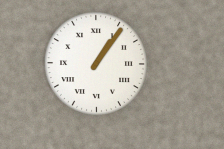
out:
{"hour": 1, "minute": 6}
